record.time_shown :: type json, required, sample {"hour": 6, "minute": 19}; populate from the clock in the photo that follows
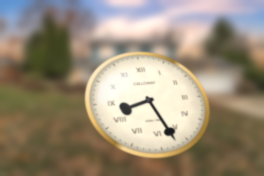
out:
{"hour": 8, "minute": 27}
